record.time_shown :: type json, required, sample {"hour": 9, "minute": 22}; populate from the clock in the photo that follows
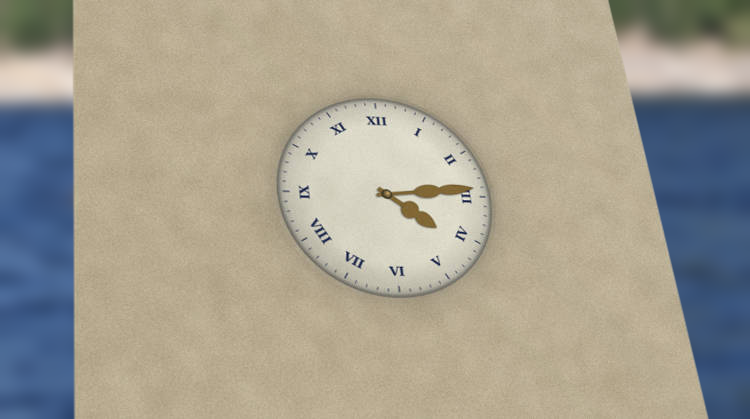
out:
{"hour": 4, "minute": 14}
